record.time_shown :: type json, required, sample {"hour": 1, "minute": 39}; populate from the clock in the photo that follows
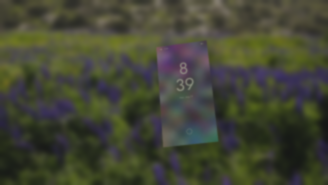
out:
{"hour": 8, "minute": 39}
